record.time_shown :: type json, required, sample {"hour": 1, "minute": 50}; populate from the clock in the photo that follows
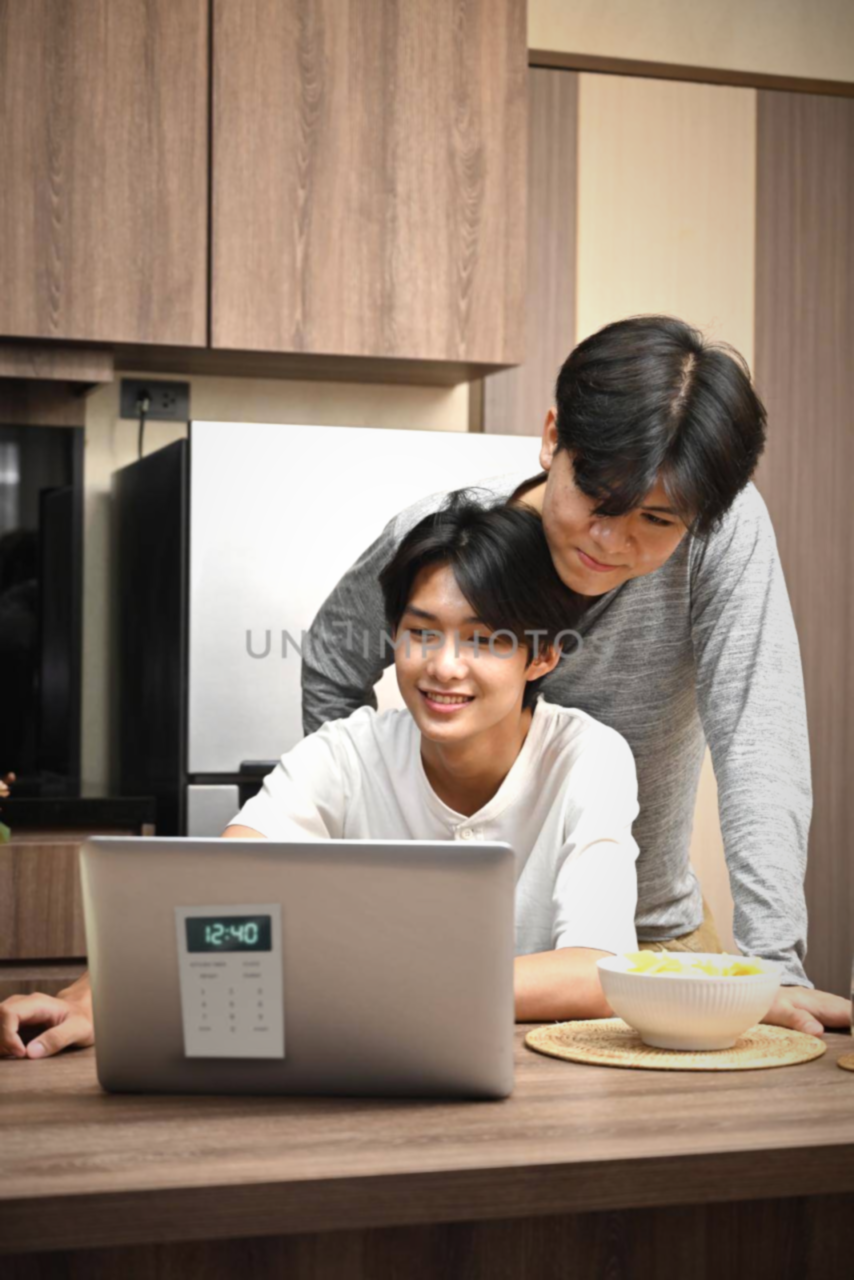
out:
{"hour": 12, "minute": 40}
